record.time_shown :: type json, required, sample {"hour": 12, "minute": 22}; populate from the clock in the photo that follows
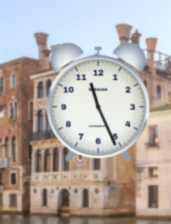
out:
{"hour": 11, "minute": 26}
